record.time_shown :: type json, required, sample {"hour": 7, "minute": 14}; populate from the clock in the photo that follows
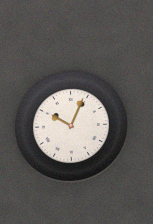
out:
{"hour": 10, "minute": 4}
